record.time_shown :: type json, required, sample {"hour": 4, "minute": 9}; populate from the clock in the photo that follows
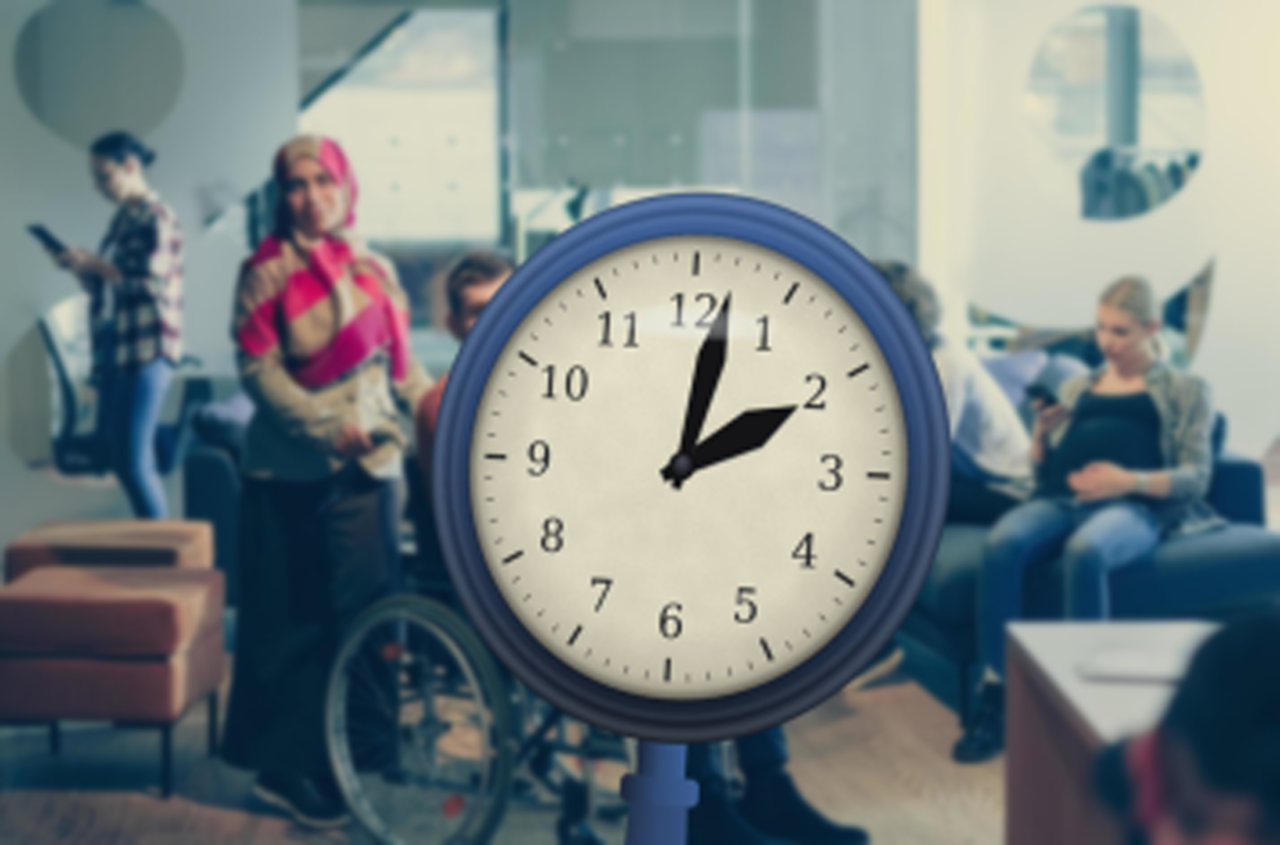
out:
{"hour": 2, "minute": 2}
